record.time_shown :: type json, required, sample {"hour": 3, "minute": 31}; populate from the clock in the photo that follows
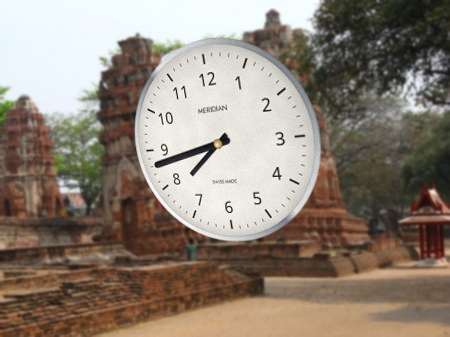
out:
{"hour": 7, "minute": 43}
